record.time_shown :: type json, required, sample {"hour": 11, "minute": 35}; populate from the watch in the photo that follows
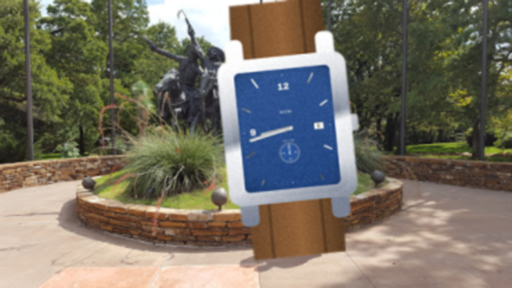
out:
{"hour": 8, "minute": 43}
